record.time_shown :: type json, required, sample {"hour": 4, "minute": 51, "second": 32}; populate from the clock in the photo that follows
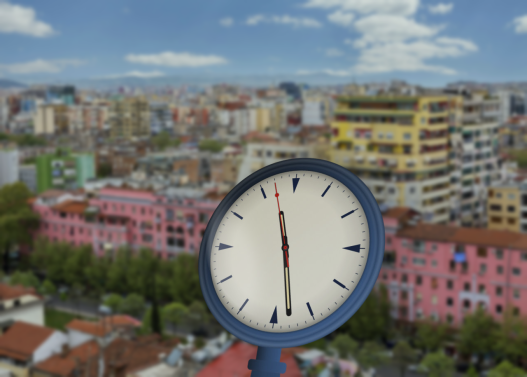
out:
{"hour": 11, "minute": 27, "second": 57}
